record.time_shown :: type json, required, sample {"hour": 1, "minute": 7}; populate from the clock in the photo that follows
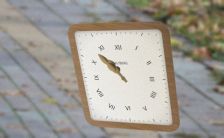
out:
{"hour": 10, "minute": 53}
